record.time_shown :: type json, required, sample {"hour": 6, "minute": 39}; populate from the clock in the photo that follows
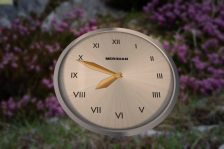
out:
{"hour": 7, "minute": 49}
